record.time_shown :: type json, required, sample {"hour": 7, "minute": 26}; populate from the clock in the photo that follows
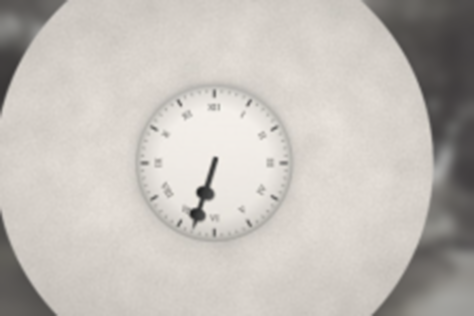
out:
{"hour": 6, "minute": 33}
